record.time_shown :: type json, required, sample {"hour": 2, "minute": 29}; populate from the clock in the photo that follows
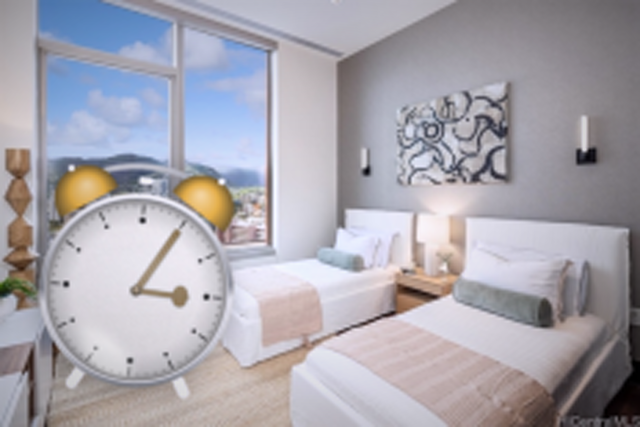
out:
{"hour": 3, "minute": 5}
